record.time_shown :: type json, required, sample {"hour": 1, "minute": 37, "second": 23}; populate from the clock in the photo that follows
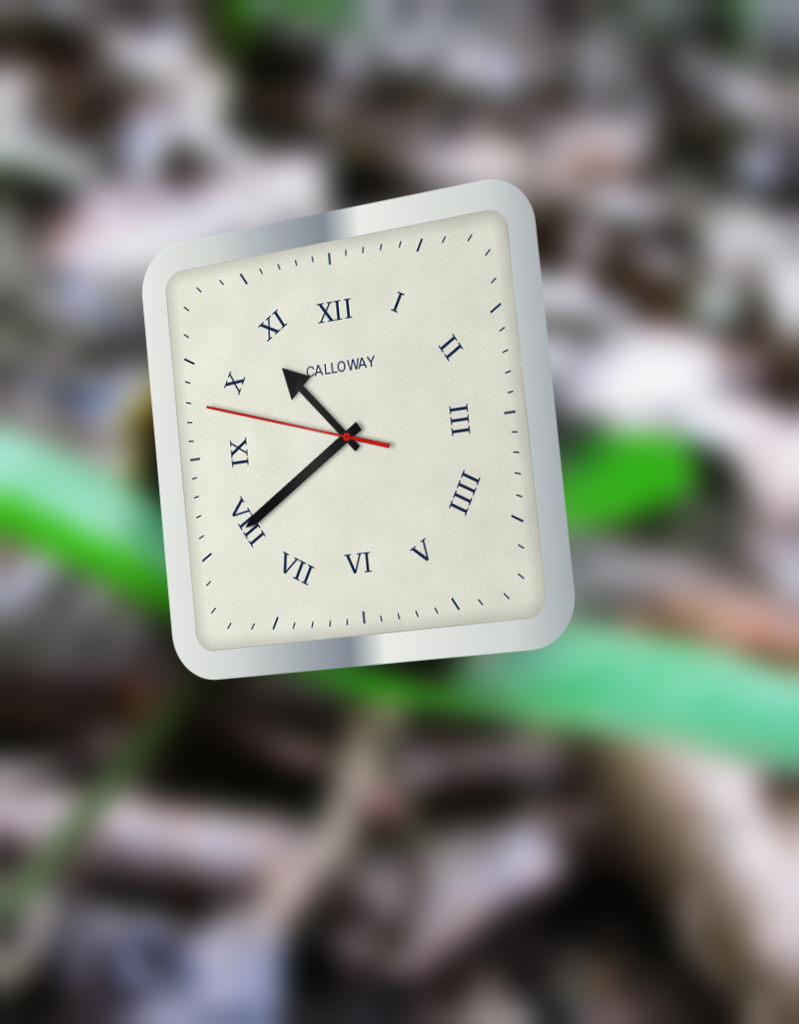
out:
{"hour": 10, "minute": 39, "second": 48}
